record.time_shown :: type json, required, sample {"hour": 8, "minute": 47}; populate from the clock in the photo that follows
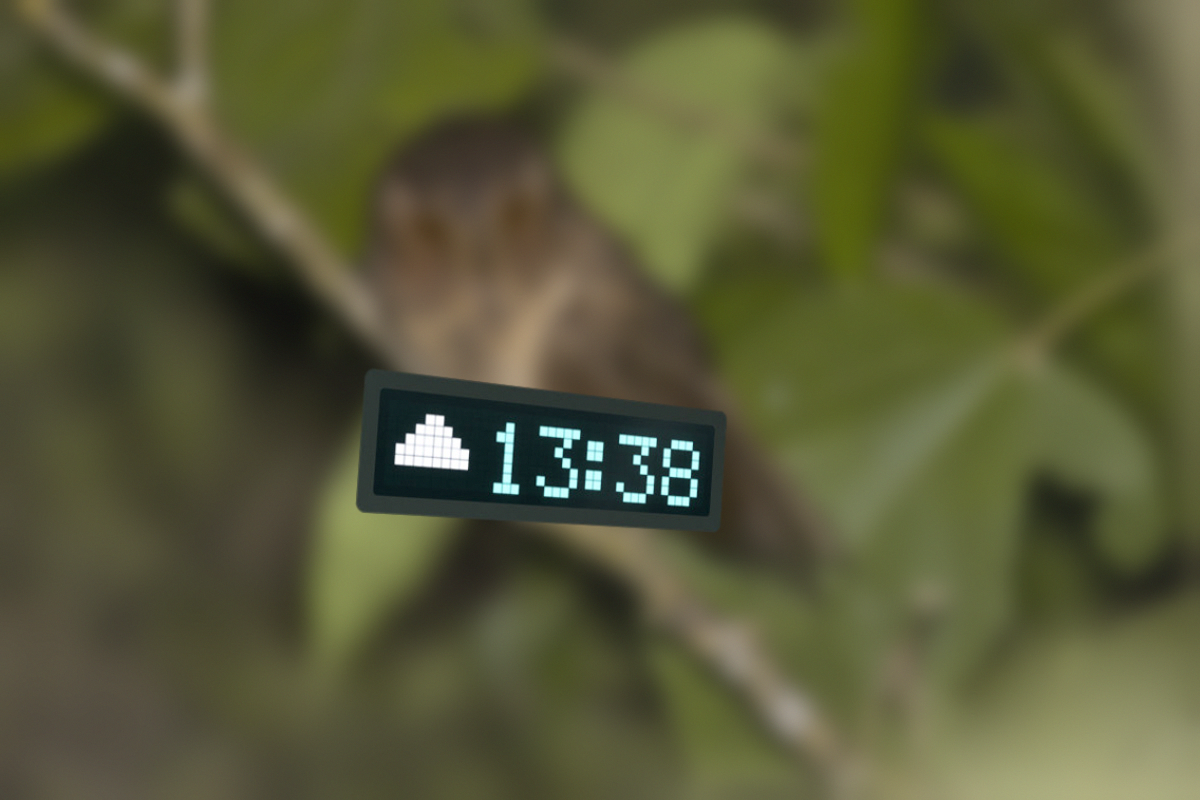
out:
{"hour": 13, "minute": 38}
